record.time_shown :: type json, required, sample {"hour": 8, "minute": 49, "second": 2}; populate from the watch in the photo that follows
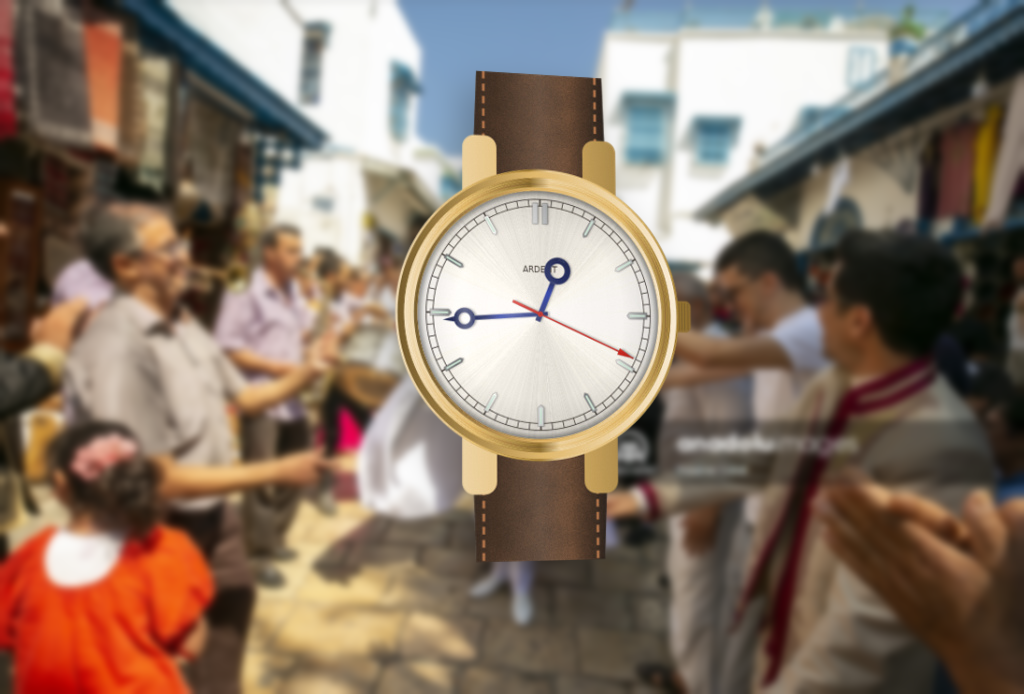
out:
{"hour": 12, "minute": 44, "second": 19}
